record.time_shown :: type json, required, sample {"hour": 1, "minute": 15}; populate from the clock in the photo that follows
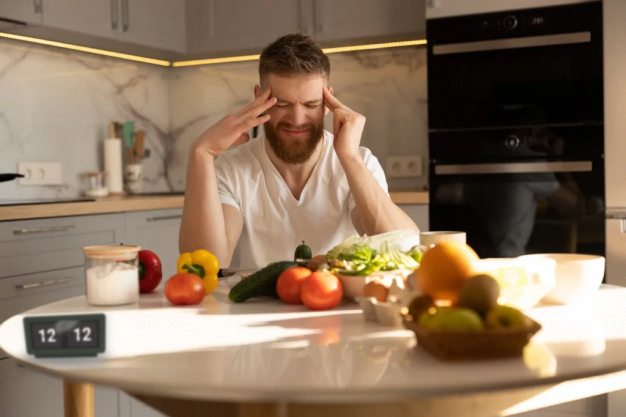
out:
{"hour": 12, "minute": 12}
